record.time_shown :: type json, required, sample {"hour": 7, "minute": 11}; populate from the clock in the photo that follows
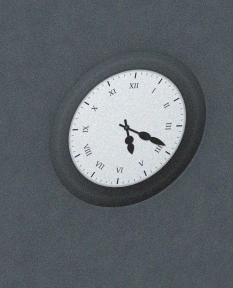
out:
{"hour": 5, "minute": 19}
